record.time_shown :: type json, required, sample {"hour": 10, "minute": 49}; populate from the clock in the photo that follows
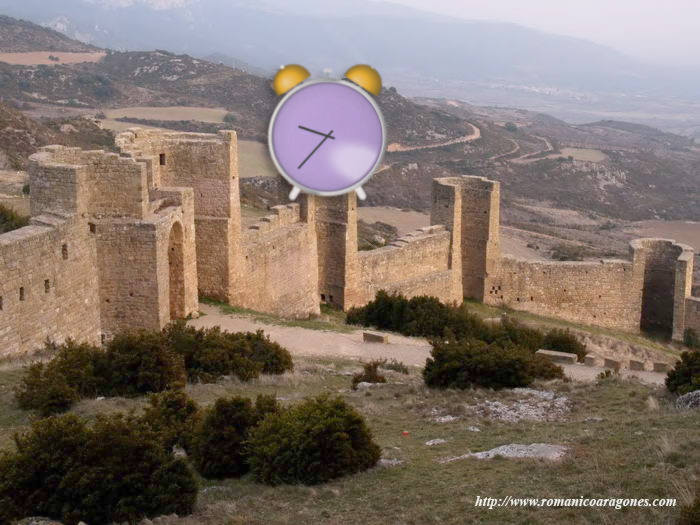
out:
{"hour": 9, "minute": 37}
